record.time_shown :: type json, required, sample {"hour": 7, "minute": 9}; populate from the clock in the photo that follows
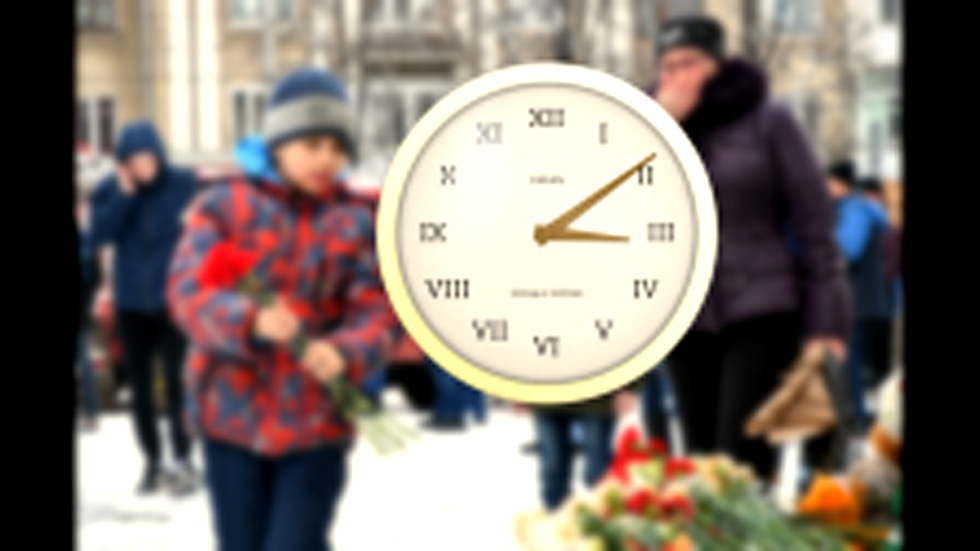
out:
{"hour": 3, "minute": 9}
